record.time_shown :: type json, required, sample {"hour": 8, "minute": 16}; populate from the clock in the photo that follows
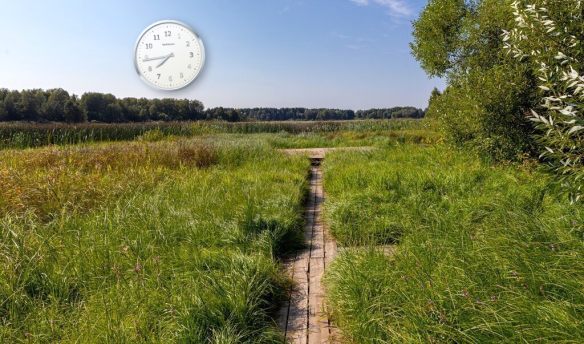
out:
{"hour": 7, "minute": 44}
